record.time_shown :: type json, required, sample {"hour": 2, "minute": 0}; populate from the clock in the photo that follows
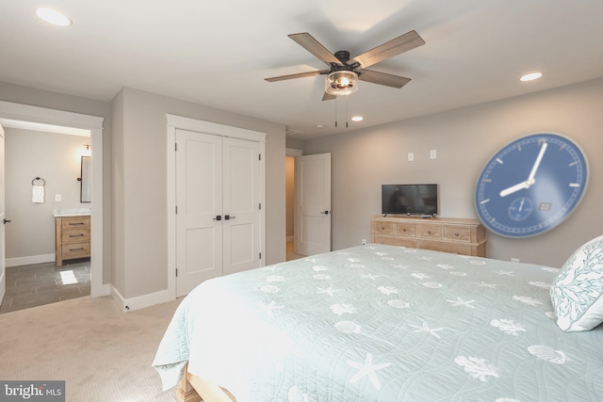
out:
{"hour": 8, "minute": 1}
